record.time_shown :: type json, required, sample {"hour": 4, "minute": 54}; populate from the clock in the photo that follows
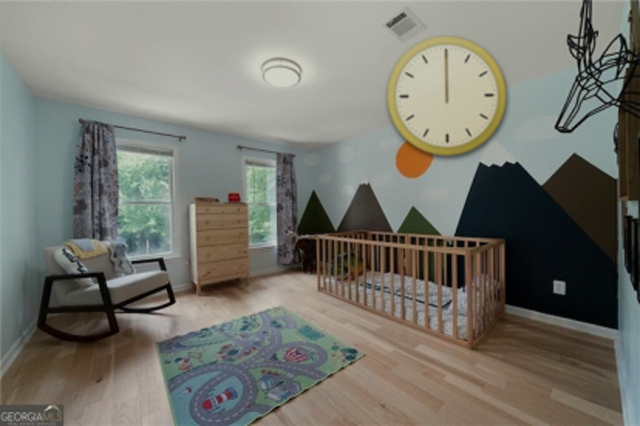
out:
{"hour": 12, "minute": 0}
